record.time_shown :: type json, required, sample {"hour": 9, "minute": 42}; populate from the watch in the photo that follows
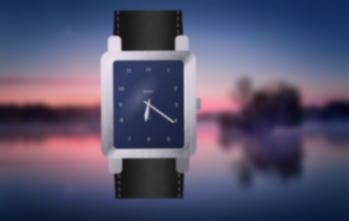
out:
{"hour": 6, "minute": 21}
